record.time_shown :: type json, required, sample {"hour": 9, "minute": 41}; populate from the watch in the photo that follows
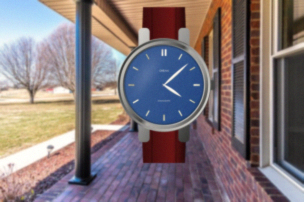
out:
{"hour": 4, "minute": 8}
